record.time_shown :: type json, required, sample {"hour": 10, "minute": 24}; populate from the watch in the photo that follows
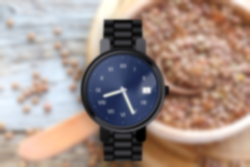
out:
{"hour": 8, "minute": 26}
